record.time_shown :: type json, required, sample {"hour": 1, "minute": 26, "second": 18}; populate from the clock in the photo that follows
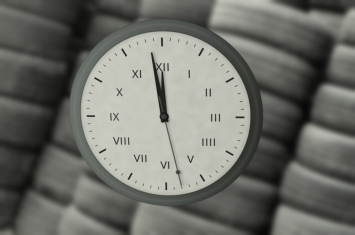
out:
{"hour": 11, "minute": 58, "second": 28}
